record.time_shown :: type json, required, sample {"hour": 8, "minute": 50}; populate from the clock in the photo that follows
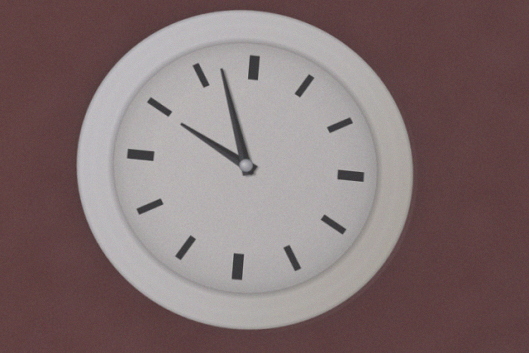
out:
{"hour": 9, "minute": 57}
